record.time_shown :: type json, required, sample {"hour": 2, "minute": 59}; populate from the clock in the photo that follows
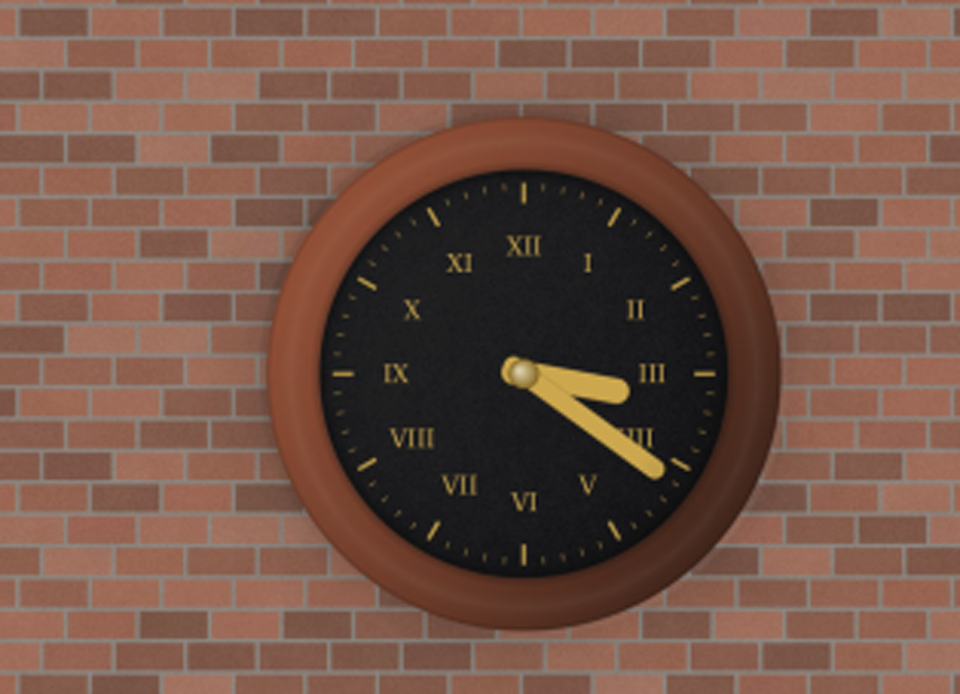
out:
{"hour": 3, "minute": 21}
